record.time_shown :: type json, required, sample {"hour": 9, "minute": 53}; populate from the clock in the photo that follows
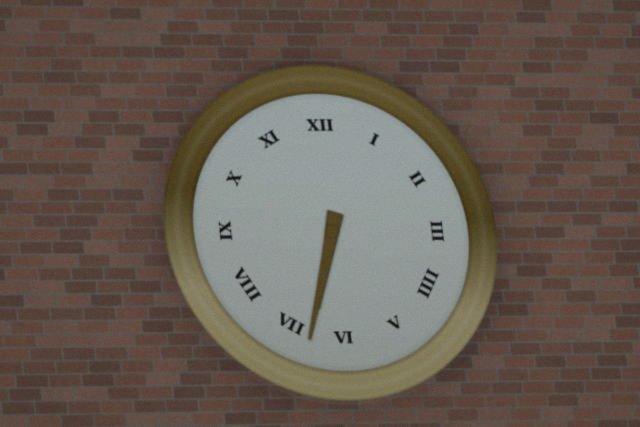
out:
{"hour": 6, "minute": 33}
